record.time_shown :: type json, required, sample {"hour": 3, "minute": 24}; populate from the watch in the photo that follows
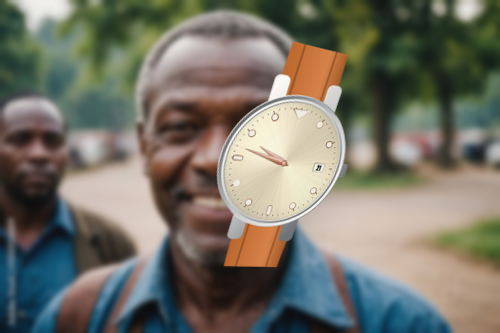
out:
{"hour": 9, "minute": 47}
